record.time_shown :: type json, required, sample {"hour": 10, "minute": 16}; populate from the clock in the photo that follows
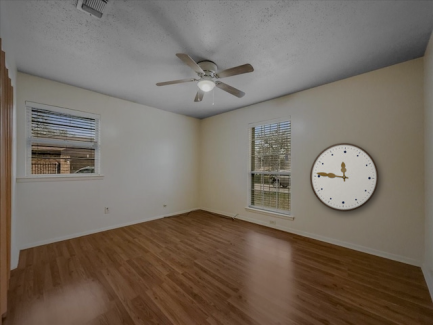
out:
{"hour": 11, "minute": 46}
